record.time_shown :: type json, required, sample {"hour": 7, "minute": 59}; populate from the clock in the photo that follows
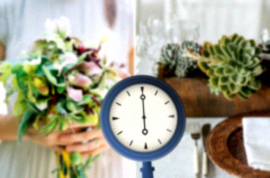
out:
{"hour": 6, "minute": 0}
